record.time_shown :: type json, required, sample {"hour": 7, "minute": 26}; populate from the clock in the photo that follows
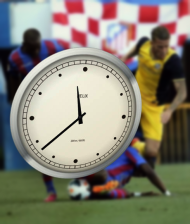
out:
{"hour": 11, "minute": 38}
